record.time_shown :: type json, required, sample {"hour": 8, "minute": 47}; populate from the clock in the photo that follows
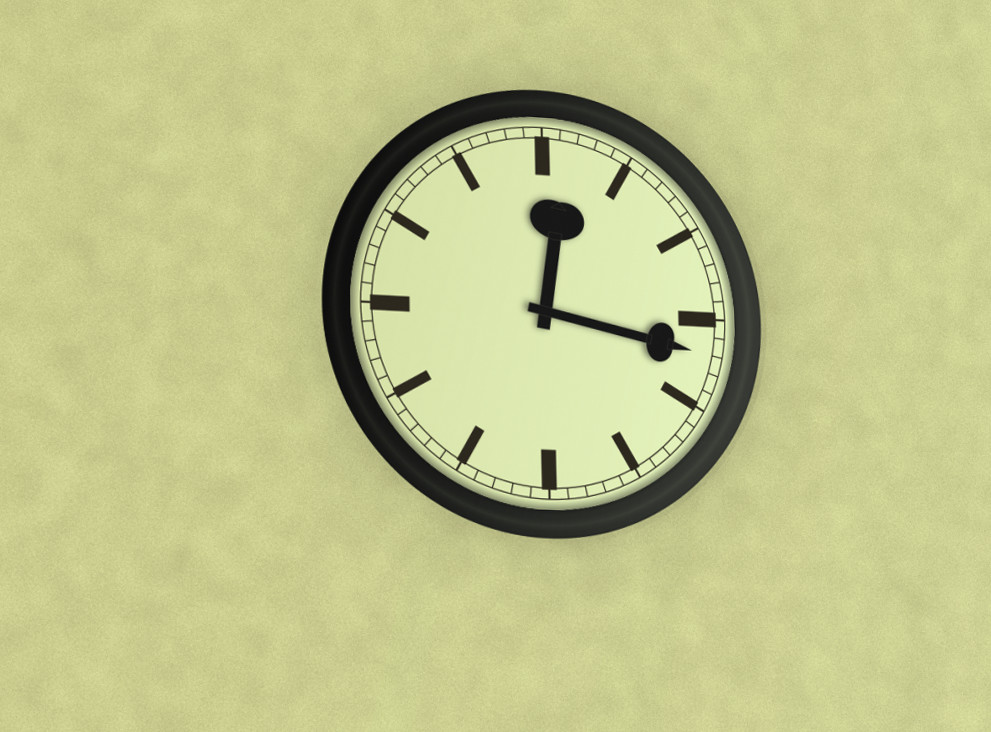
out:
{"hour": 12, "minute": 17}
